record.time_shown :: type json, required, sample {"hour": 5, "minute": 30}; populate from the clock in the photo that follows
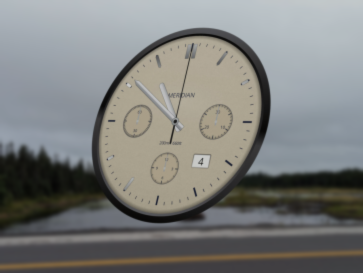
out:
{"hour": 10, "minute": 51}
